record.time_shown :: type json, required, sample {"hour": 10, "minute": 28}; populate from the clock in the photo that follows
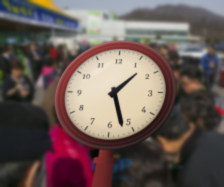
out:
{"hour": 1, "minute": 27}
